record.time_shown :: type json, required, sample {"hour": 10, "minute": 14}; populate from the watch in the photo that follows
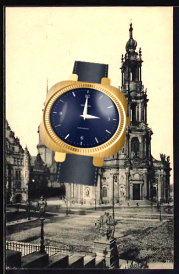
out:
{"hour": 3, "minute": 0}
